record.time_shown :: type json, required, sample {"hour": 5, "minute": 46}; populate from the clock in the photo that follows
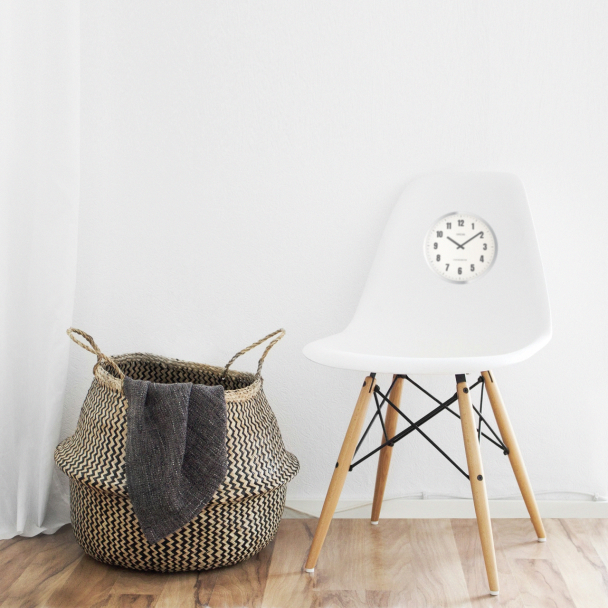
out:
{"hour": 10, "minute": 9}
